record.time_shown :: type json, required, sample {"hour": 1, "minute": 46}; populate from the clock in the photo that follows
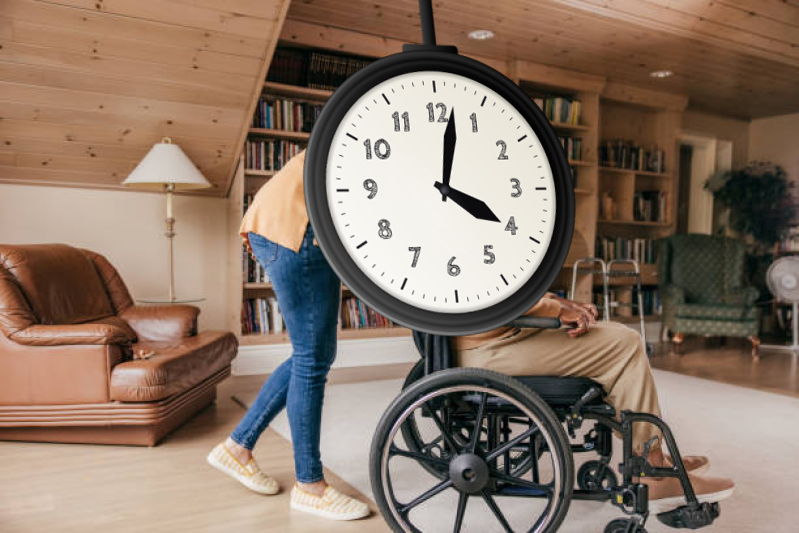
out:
{"hour": 4, "minute": 2}
